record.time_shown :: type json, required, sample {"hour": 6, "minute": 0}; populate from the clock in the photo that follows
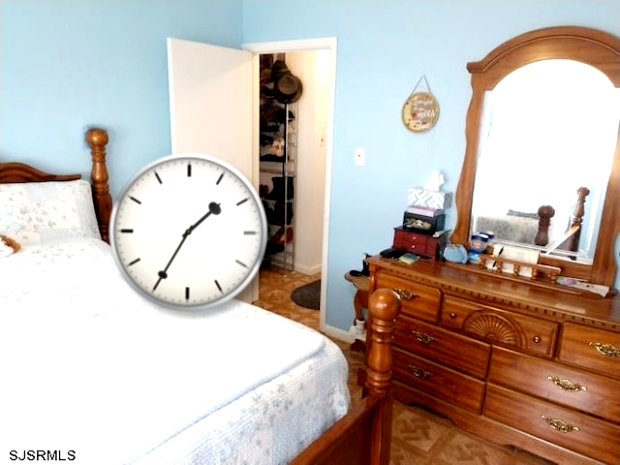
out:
{"hour": 1, "minute": 35}
